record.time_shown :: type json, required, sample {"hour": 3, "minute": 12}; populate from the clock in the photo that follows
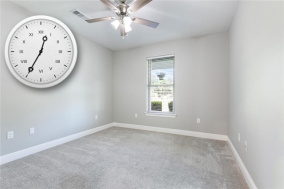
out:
{"hour": 12, "minute": 35}
